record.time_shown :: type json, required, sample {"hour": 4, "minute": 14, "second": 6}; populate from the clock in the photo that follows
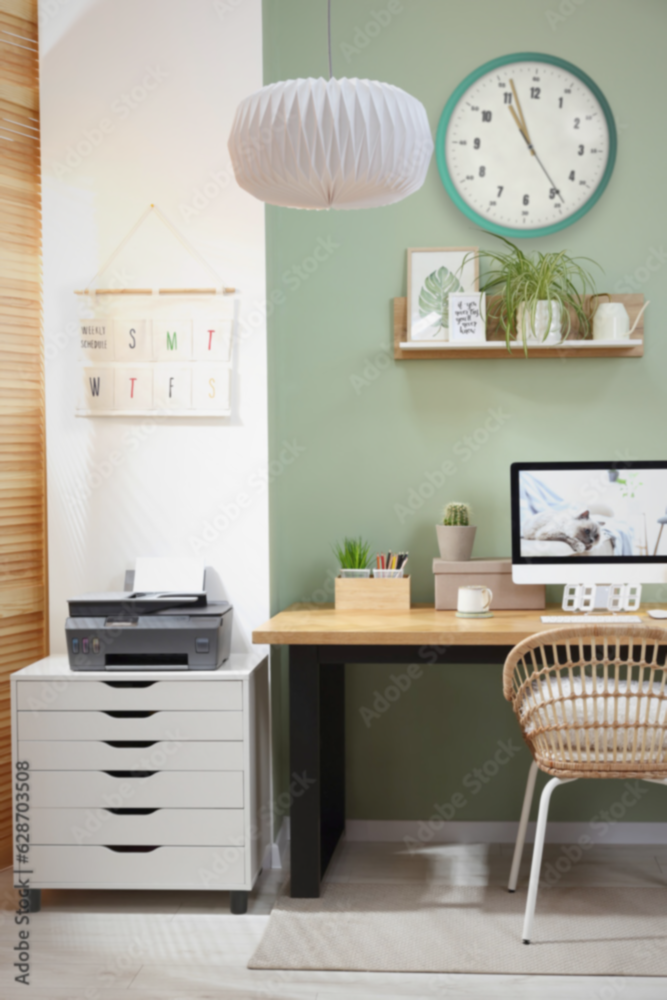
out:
{"hour": 10, "minute": 56, "second": 24}
